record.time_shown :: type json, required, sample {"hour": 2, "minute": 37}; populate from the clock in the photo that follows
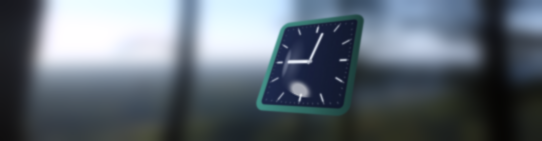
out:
{"hour": 9, "minute": 2}
